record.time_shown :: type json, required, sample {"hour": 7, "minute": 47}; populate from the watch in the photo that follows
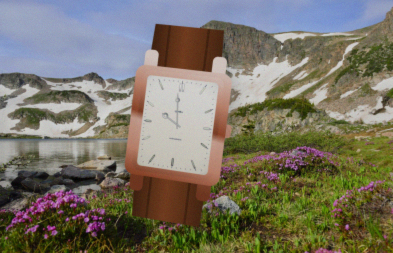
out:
{"hour": 9, "minute": 59}
